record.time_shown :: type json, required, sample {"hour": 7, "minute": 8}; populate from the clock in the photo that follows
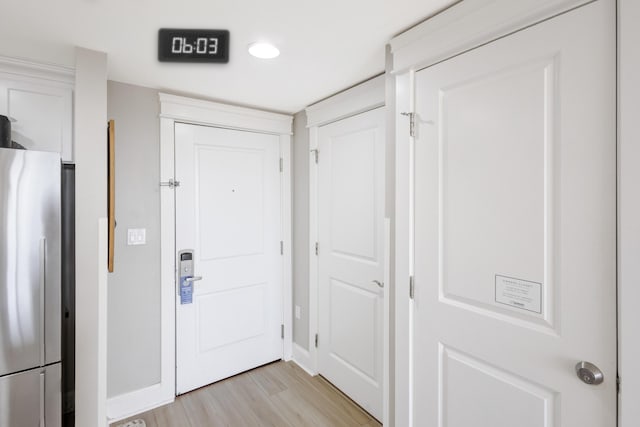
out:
{"hour": 6, "minute": 3}
